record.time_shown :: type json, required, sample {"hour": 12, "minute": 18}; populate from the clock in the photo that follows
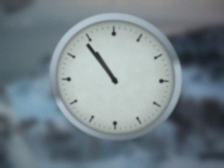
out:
{"hour": 10, "minute": 54}
